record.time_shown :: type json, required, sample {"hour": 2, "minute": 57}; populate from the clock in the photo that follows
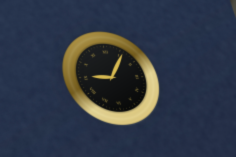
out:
{"hour": 9, "minute": 6}
